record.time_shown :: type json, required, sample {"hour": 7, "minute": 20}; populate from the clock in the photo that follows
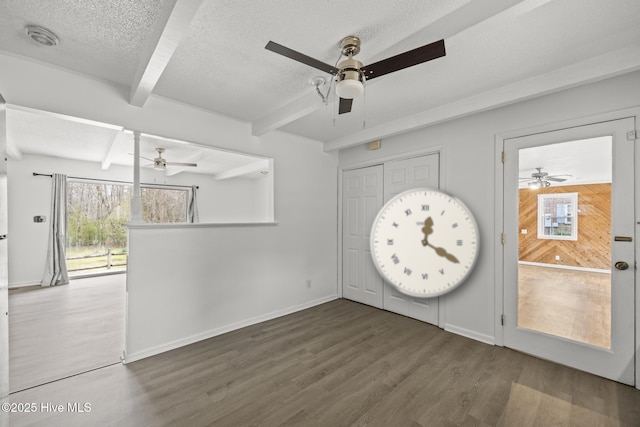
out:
{"hour": 12, "minute": 20}
